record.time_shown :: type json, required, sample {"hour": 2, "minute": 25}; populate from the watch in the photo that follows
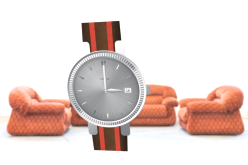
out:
{"hour": 3, "minute": 0}
